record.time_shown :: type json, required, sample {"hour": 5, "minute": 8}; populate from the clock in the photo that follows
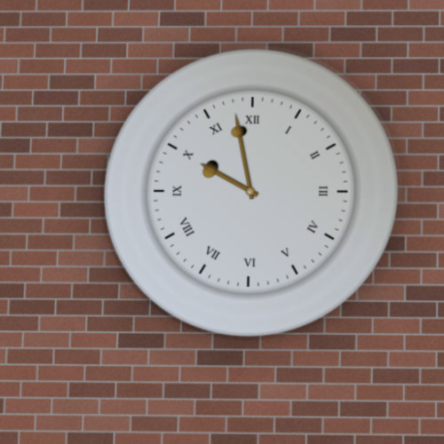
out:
{"hour": 9, "minute": 58}
